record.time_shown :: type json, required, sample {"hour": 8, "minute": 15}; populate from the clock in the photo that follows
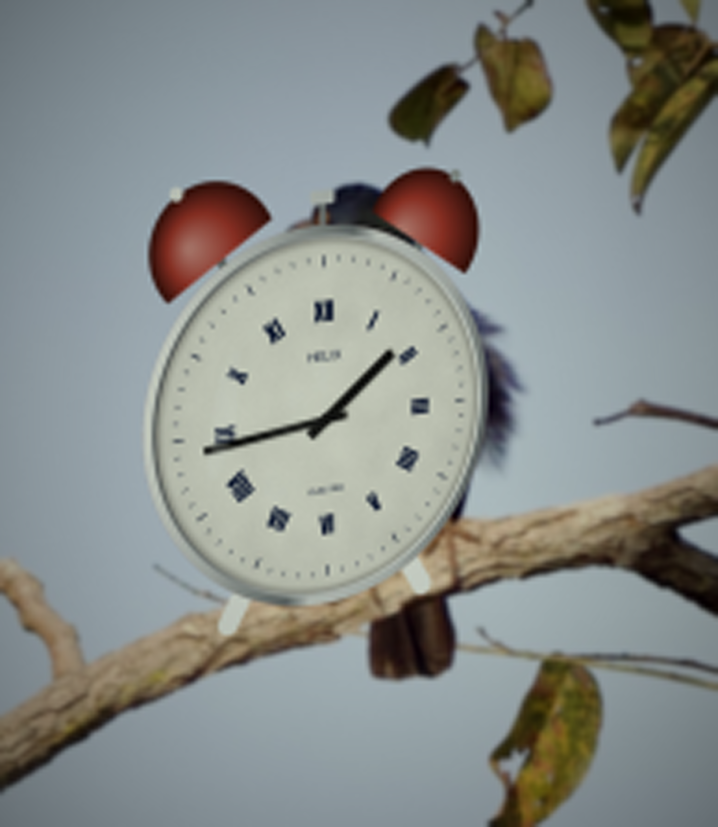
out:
{"hour": 1, "minute": 44}
